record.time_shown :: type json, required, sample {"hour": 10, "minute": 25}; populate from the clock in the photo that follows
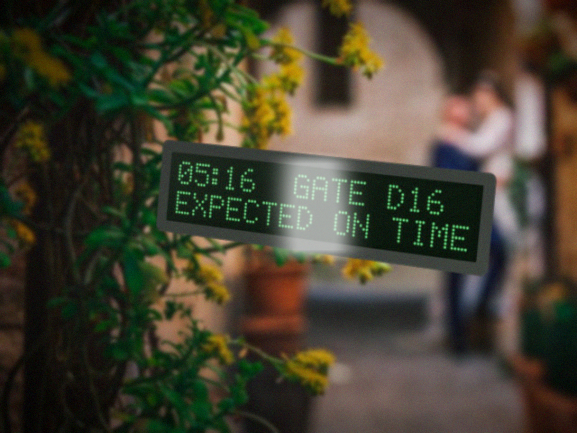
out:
{"hour": 5, "minute": 16}
